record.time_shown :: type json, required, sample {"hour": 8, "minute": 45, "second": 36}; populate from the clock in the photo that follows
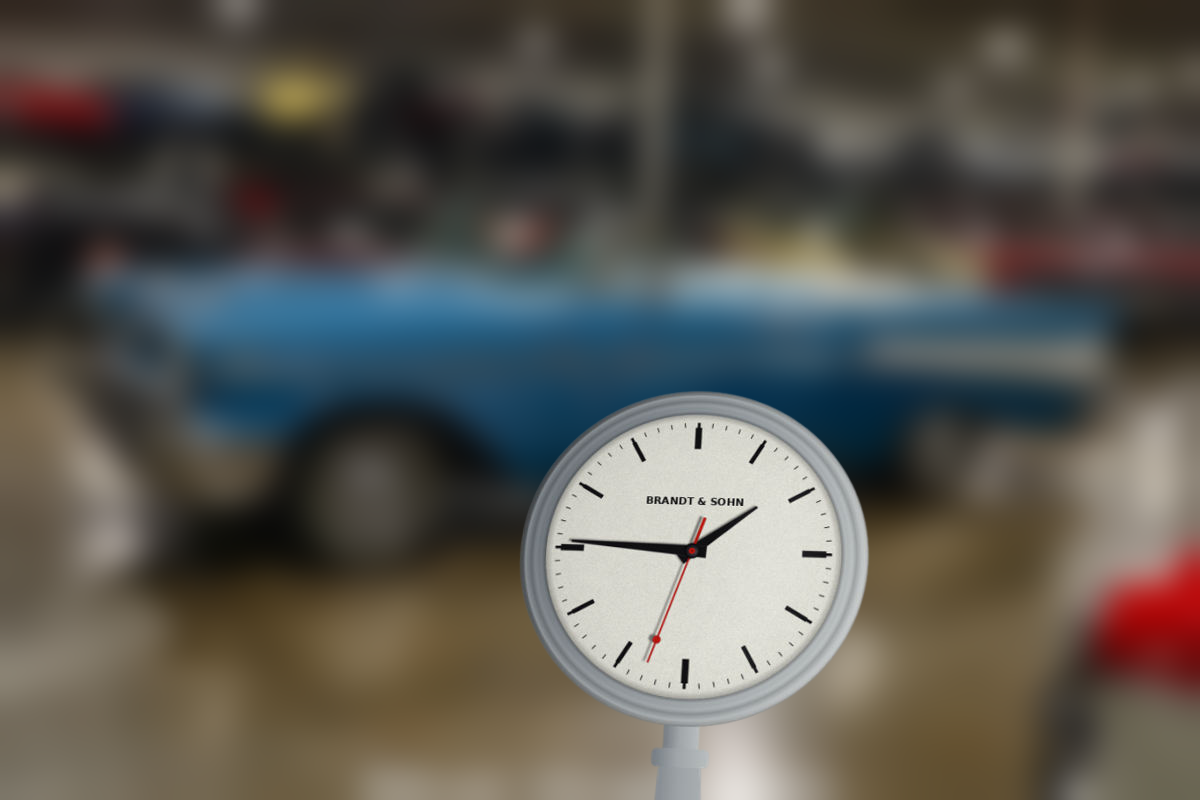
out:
{"hour": 1, "minute": 45, "second": 33}
